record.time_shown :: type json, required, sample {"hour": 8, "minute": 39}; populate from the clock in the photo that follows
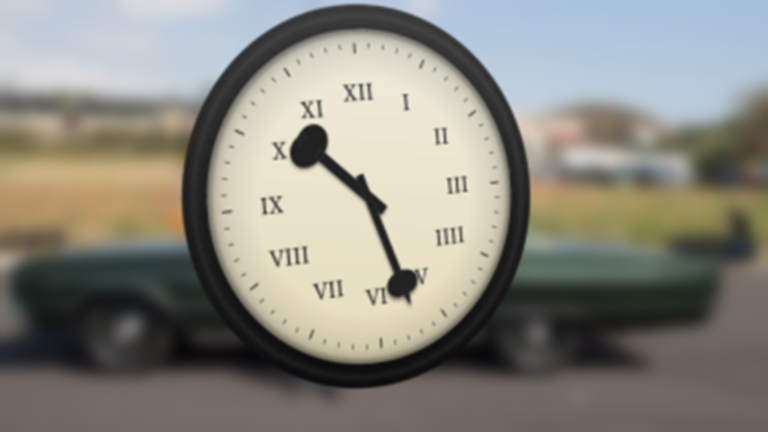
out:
{"hour": 10, "minute": 27}
